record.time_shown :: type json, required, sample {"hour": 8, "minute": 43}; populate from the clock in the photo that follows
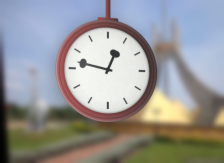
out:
{"hour": 12, "minute": 47}
